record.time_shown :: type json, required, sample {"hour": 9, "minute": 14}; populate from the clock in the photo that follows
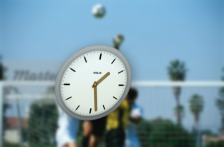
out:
{"hour": 1, "minute": 28}
